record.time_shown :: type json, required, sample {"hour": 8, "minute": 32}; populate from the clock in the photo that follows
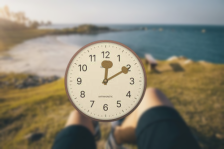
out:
{"hour": 12, "minute": 10}
